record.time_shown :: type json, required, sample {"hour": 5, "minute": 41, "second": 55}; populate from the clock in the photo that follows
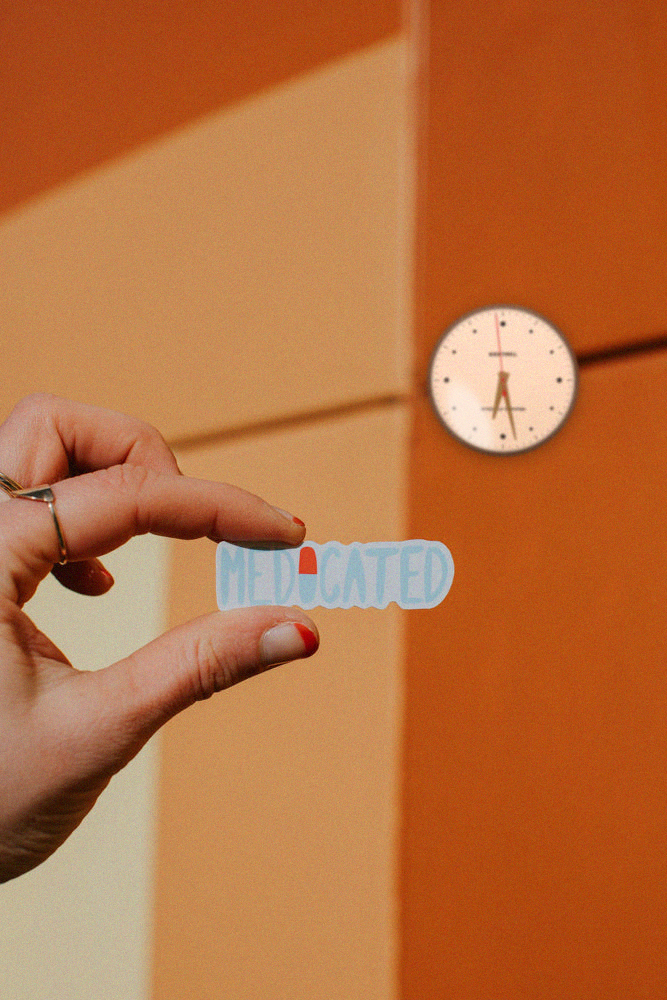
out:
{"hour": 6, "minute": 27, "second": 59}
